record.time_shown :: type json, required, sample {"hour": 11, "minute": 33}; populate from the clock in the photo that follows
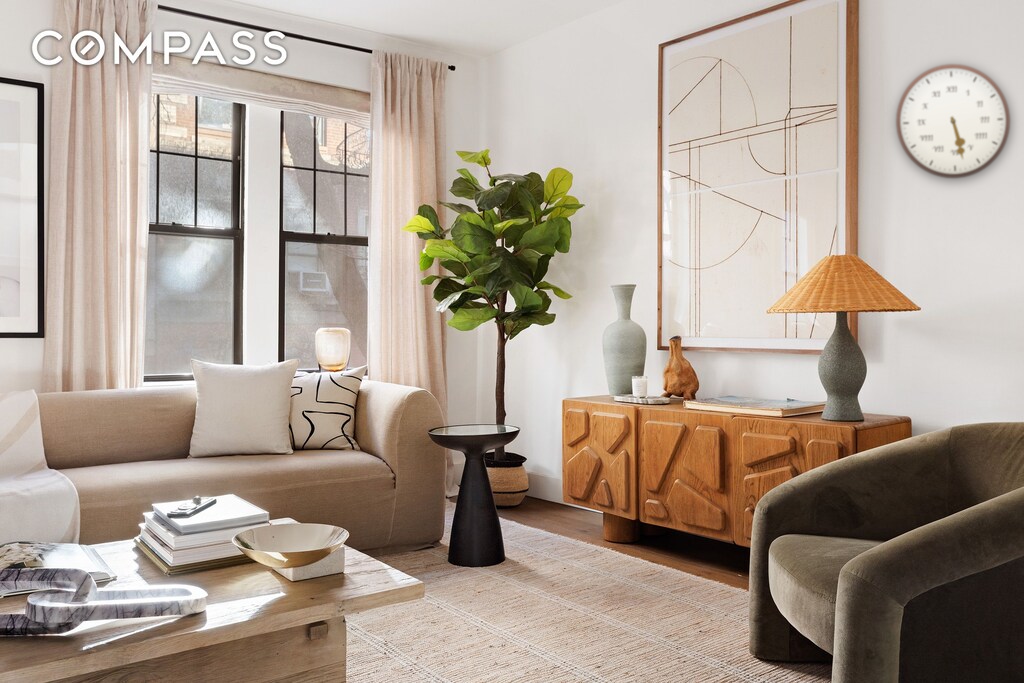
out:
{"hour": 5, "minute": 28}
